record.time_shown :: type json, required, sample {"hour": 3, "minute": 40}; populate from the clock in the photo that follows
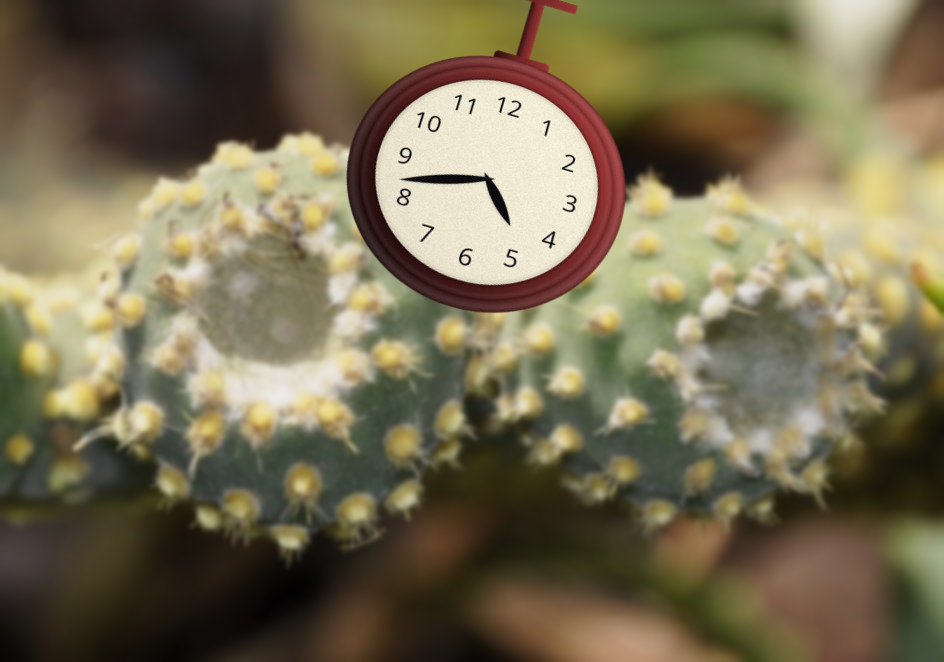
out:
{"hour": 4, "minute": 42}
